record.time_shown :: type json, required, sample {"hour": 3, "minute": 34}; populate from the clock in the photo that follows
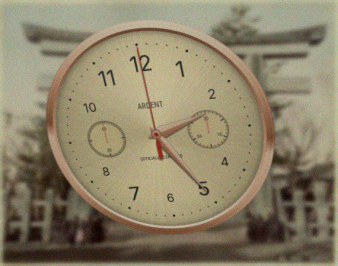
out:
{"hour": 2, "minute": 25}
